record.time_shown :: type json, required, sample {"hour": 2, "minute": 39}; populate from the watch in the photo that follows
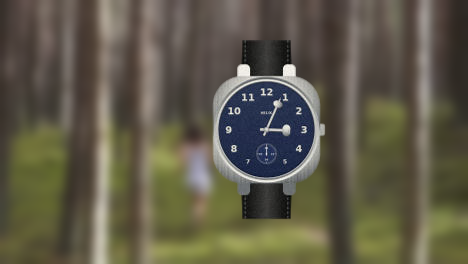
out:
{"hour": 3, "minute": 4}
